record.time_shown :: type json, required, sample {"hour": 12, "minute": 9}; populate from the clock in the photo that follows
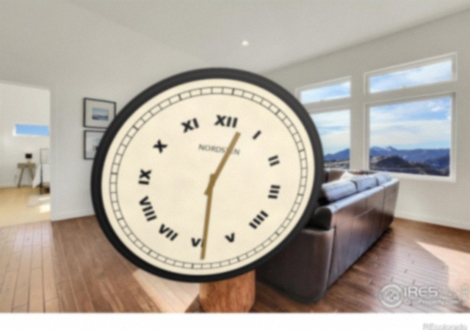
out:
{"hour": 12, "minute": 29}
